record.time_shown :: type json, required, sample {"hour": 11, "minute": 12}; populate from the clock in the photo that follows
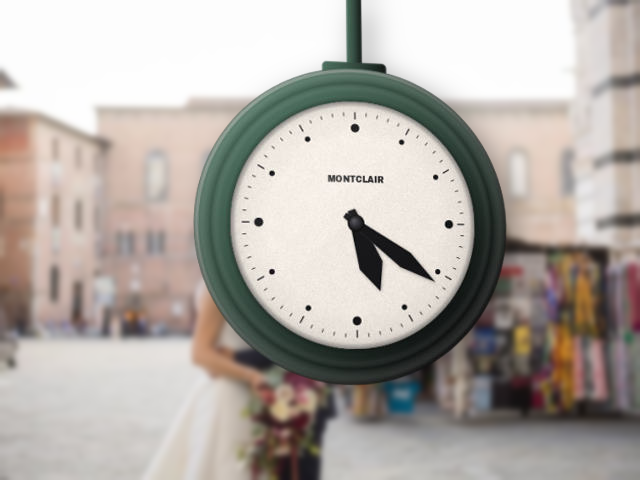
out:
{"hour": 5, "minute": 21}
